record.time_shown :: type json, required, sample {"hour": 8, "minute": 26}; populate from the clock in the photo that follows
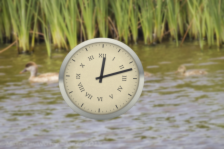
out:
{"hour": 12, "minute": 12}
